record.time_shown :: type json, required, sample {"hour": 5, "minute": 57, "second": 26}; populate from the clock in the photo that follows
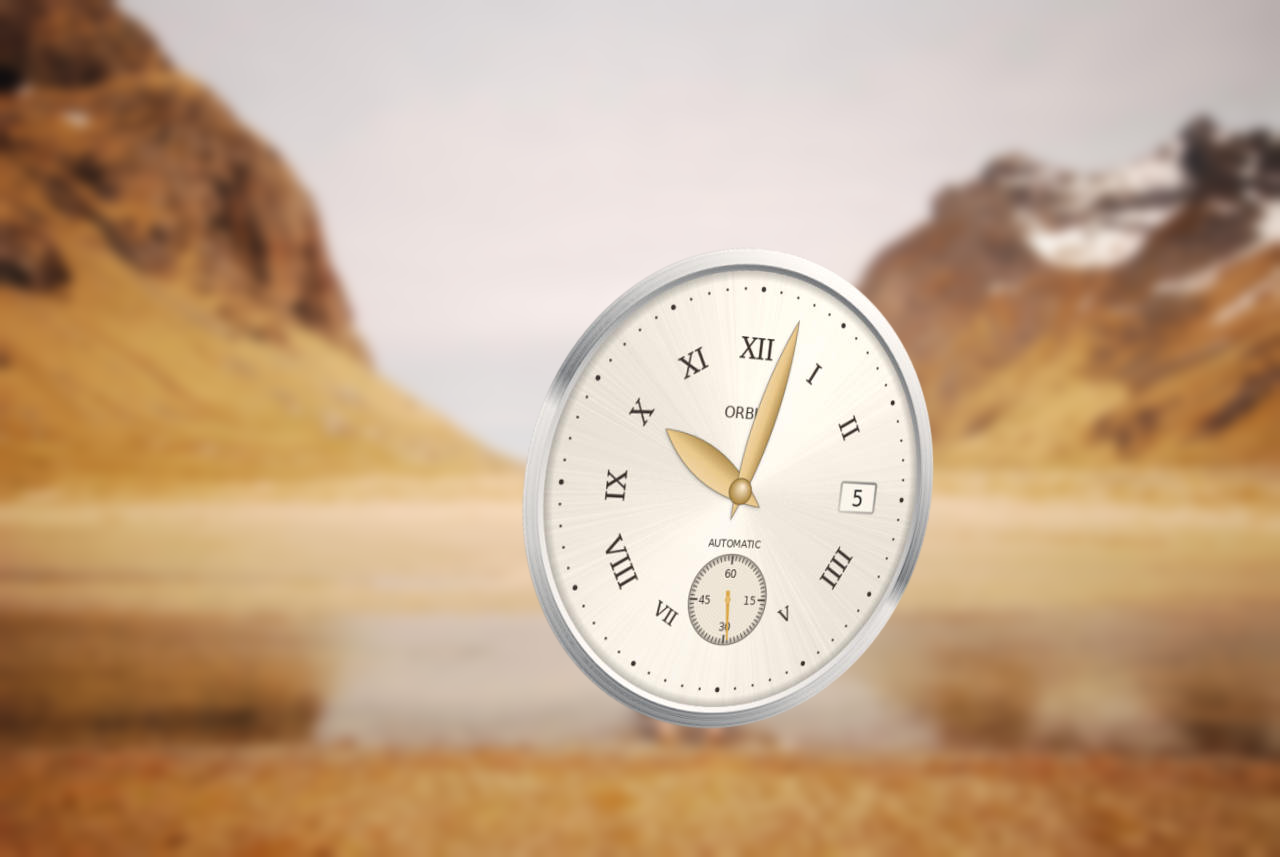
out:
{"hour": 10, "minute": 2, "second": 29}
